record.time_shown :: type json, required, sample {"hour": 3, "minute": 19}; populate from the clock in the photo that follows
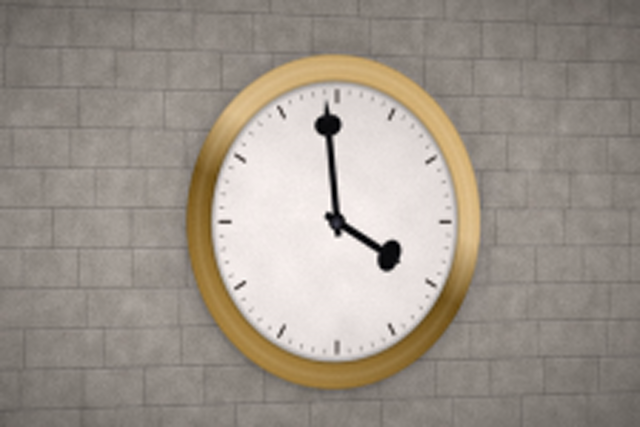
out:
{"hour": 3, "minute": 59}
